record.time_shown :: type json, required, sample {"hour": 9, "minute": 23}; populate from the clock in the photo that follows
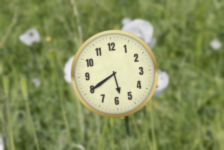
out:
{"hour": 5, "minute": 40}
